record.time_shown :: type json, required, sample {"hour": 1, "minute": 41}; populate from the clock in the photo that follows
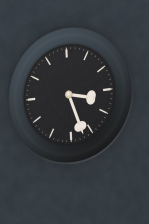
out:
{"hour": 3, "minute": 27}
